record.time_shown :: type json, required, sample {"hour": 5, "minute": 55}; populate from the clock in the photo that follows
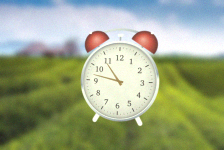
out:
{"hour": 10, "minute": 47}
